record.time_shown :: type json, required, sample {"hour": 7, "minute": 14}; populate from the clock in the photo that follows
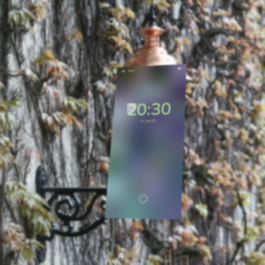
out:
{"hour": 20, "minute": 30}
